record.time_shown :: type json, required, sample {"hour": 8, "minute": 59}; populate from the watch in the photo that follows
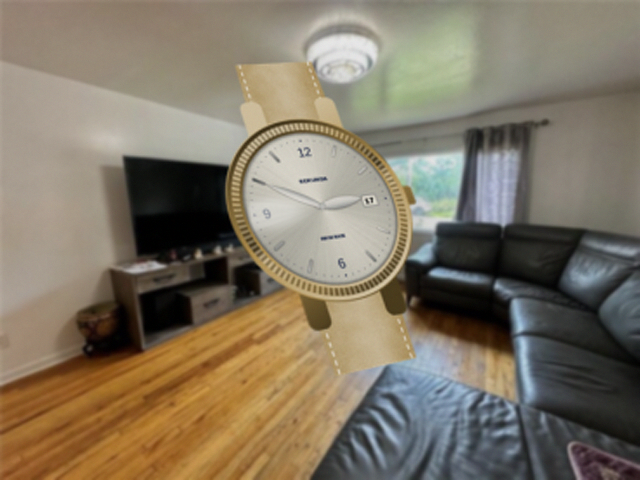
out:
{"hour": 2, "minute": 50}
